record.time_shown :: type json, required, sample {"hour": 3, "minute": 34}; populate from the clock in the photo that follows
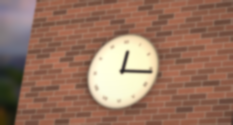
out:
{"hour": 12, "minute": 16}
